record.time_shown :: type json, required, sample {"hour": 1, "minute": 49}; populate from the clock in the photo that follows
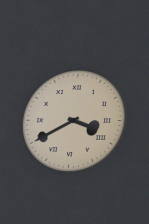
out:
{"hour": 3, "minute": 40}
